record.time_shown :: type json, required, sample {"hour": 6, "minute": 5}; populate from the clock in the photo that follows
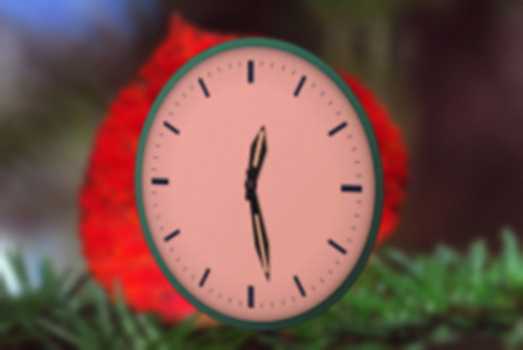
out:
{"hour": 12, "minute": 28}
